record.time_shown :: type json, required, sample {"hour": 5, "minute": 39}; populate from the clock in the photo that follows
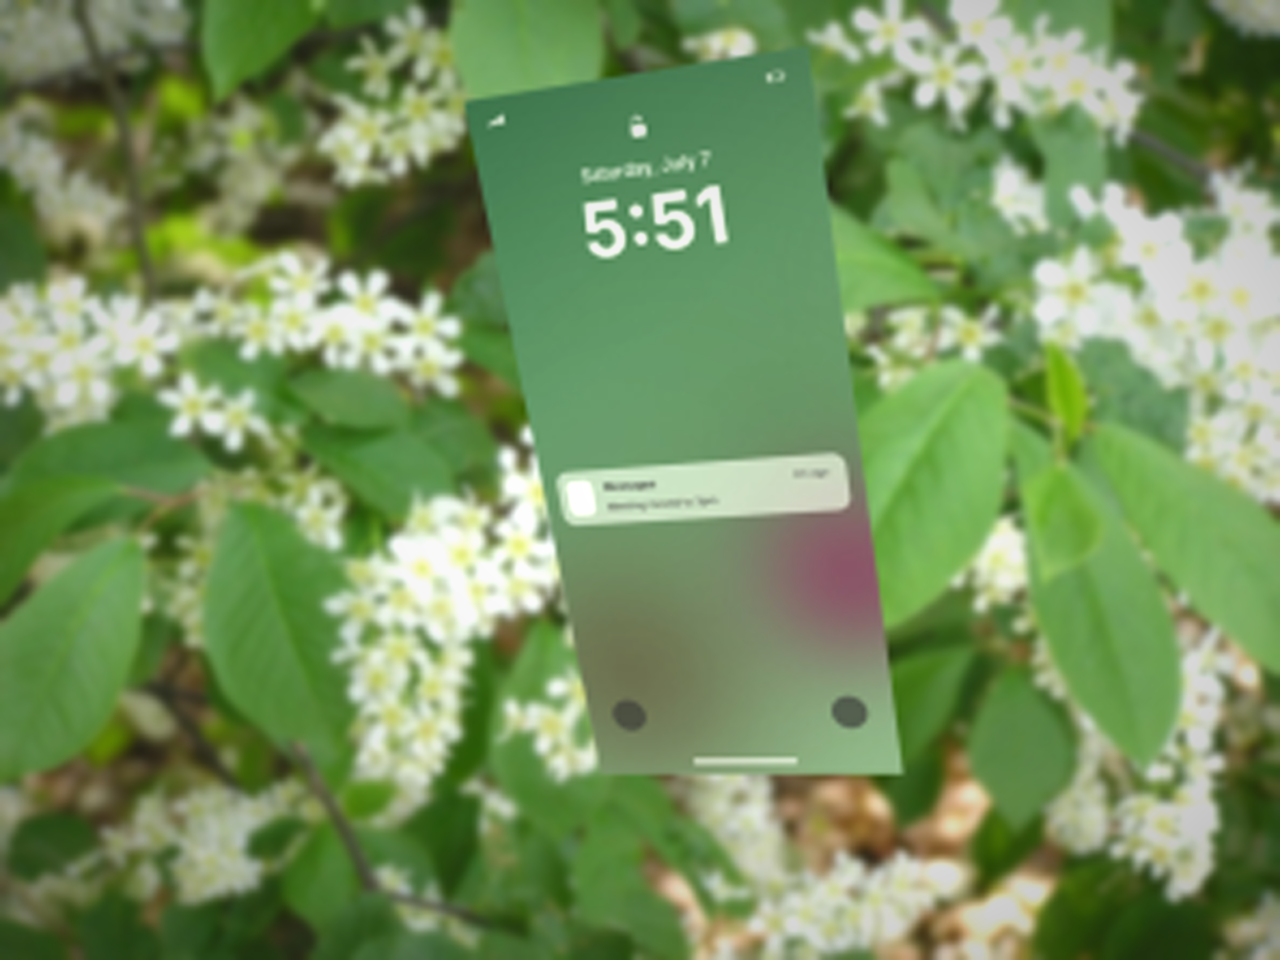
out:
{"hour": 5, "minute": 51}
